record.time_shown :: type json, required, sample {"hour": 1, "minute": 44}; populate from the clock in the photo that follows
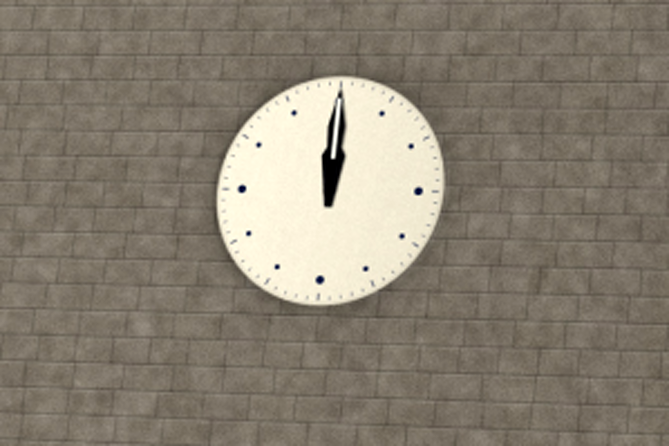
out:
{"hour": 12, "minute": 0}
